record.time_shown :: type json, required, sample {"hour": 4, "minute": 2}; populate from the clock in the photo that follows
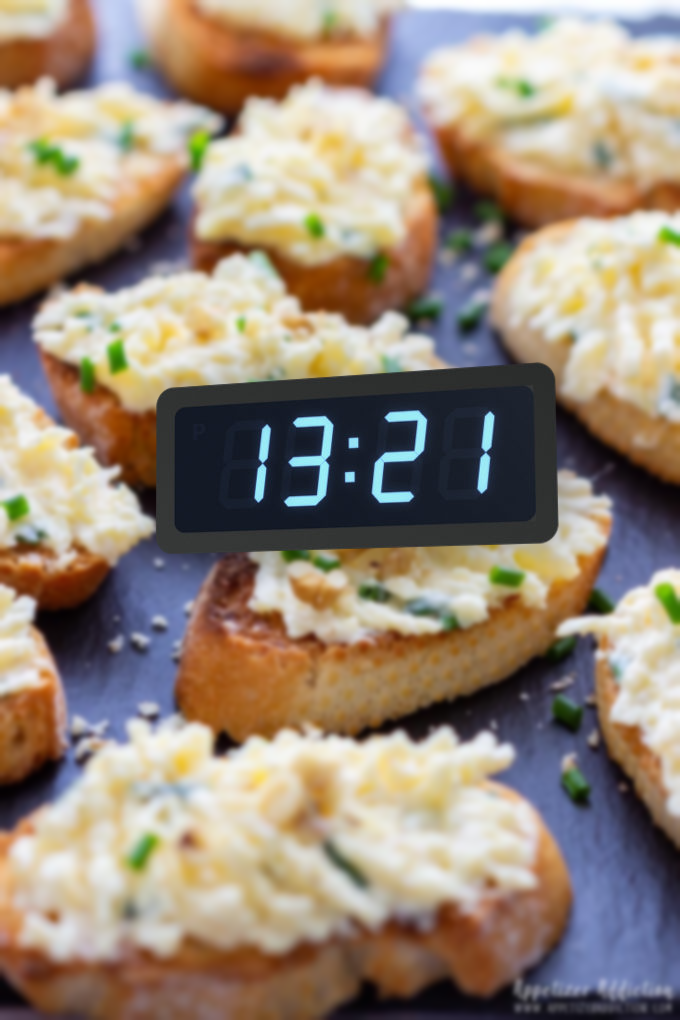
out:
{"hour": 13, "minute": 21}
